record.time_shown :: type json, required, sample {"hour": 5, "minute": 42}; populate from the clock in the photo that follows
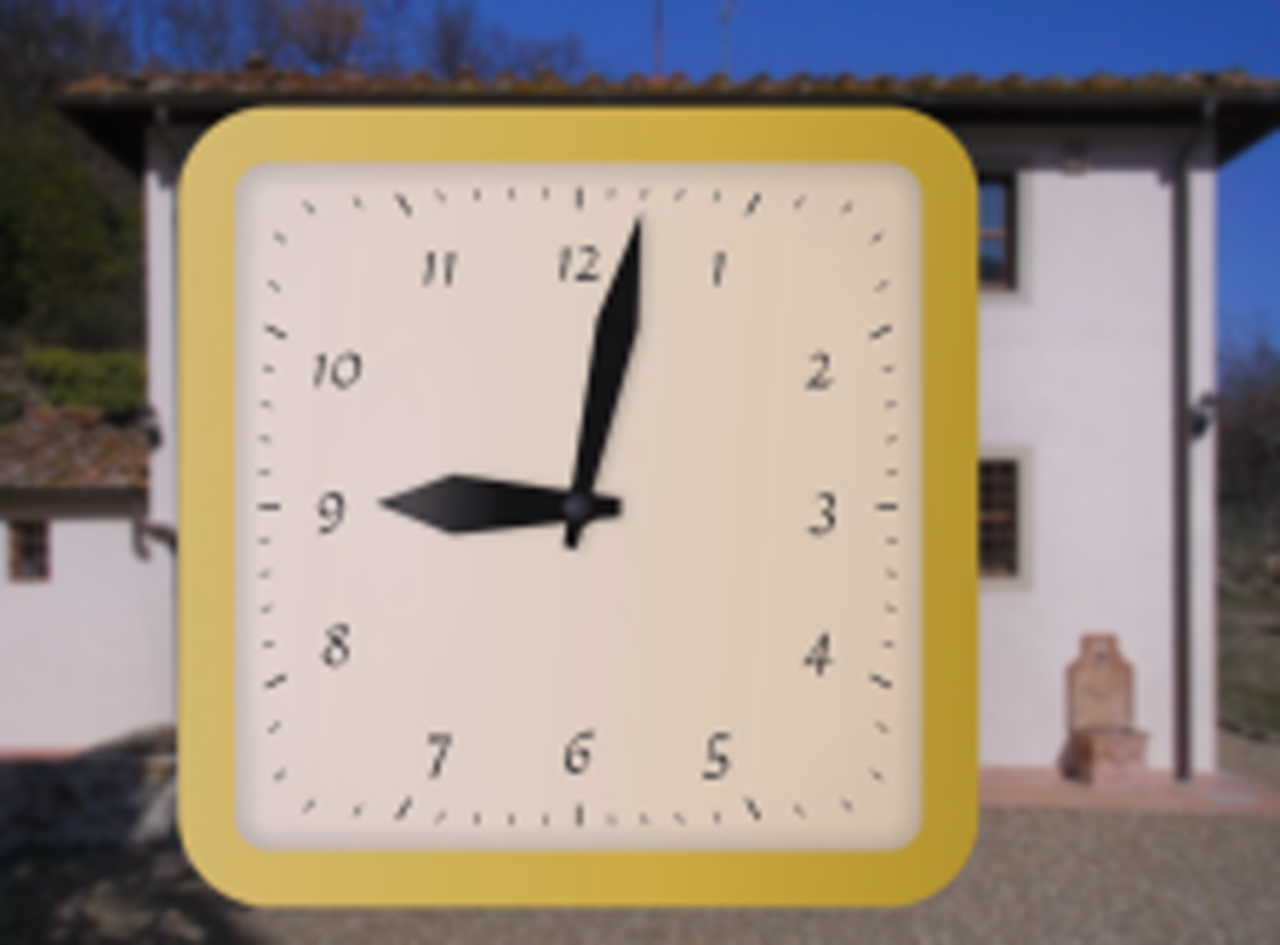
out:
{"hour": 9, "minute": 2}
